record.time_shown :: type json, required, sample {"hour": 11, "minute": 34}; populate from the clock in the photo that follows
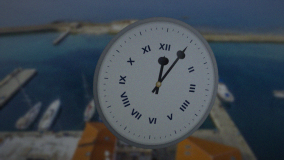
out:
{"hour": 12, "minute": 5}
